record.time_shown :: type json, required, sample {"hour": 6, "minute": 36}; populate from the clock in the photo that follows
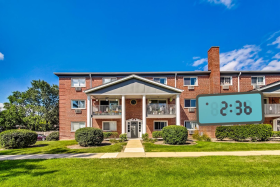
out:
{"hour": 2, "minute": 36}
